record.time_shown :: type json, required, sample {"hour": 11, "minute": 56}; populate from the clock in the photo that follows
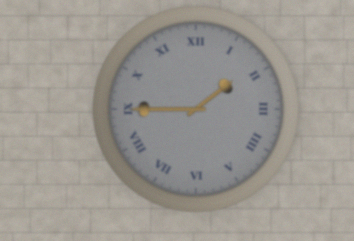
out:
{"hour": 1, "minute": 45}
